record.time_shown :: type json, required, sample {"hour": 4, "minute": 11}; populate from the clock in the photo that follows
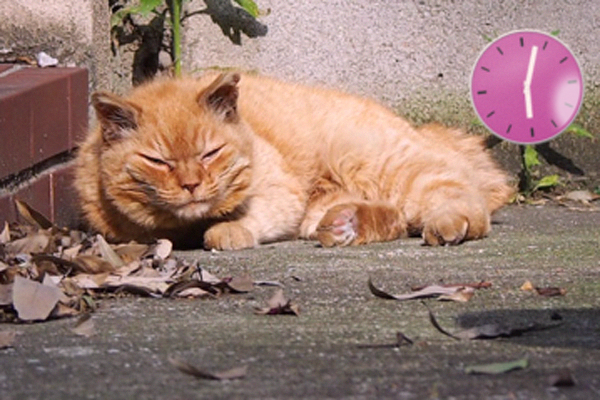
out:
{"hour": 6, "minute": 3}
